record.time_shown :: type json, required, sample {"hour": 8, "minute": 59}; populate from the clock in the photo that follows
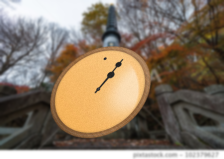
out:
{"hour": 1, "minute": 5}
